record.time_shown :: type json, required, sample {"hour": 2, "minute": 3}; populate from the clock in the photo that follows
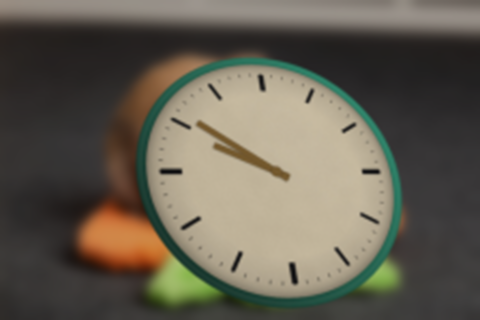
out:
{"hour": 9, "minute": 51}
